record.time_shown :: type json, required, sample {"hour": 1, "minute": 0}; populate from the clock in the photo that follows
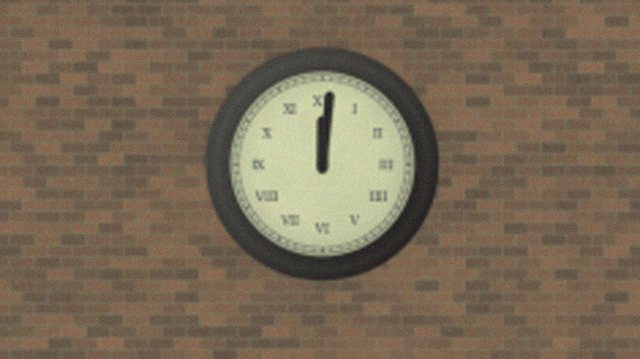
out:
{"hour": 12, "minute": 1}
